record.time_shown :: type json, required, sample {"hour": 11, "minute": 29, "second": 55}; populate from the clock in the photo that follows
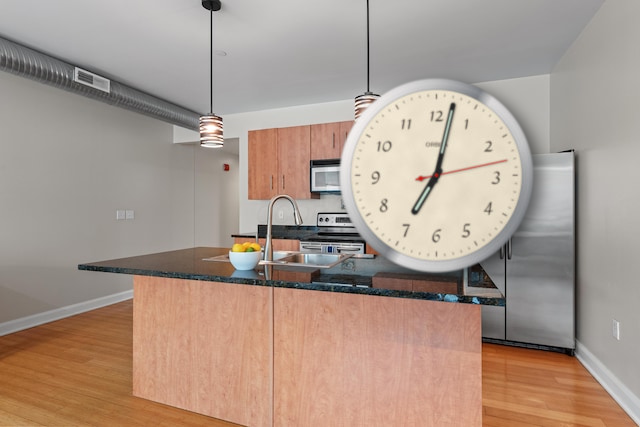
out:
{"hour": 7, "minute": 2, "second": 13}
